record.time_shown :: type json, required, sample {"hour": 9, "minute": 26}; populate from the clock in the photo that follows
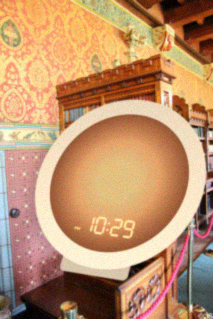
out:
{"hour": 10, "minute": 29}
